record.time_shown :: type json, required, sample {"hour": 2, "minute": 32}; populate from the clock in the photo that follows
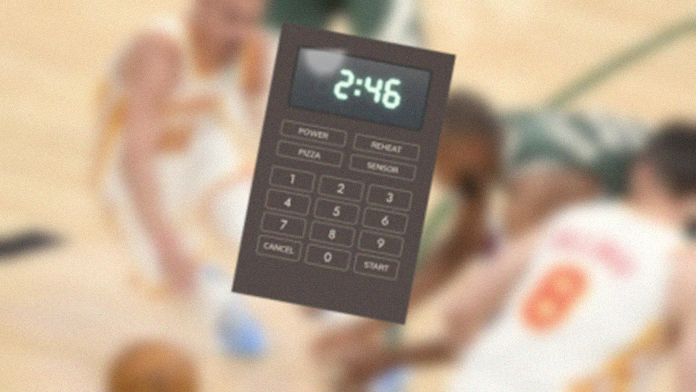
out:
{"hour": 2, "minute": 46}
